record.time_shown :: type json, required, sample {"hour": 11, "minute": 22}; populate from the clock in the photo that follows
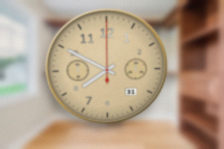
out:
{"hour": 7, "minute": 50}
